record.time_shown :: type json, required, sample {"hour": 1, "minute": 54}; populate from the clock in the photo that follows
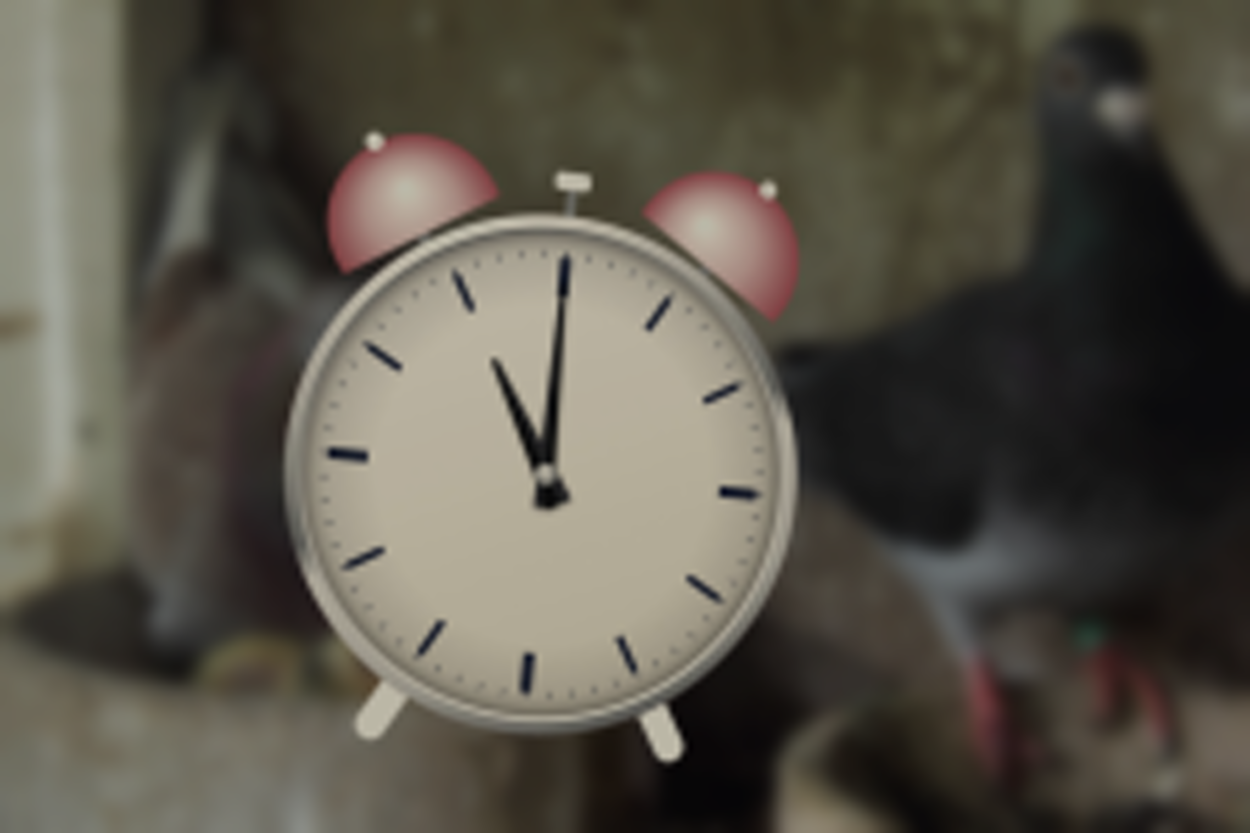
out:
{"hour": 11, "minute": 0}
